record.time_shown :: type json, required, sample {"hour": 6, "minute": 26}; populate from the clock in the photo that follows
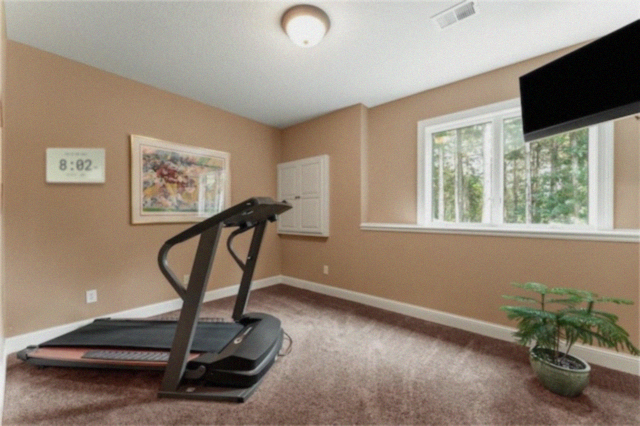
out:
{"hour": 8, "minute": 2}
